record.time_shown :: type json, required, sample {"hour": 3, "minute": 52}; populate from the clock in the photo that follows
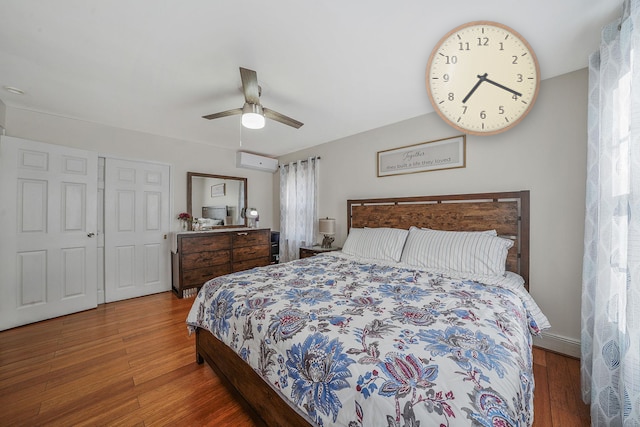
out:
{"hour": 7, "minute": 19}
